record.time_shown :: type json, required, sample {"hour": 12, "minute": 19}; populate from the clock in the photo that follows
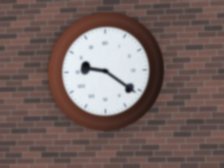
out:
{"hour": 9, "minute": 21}
